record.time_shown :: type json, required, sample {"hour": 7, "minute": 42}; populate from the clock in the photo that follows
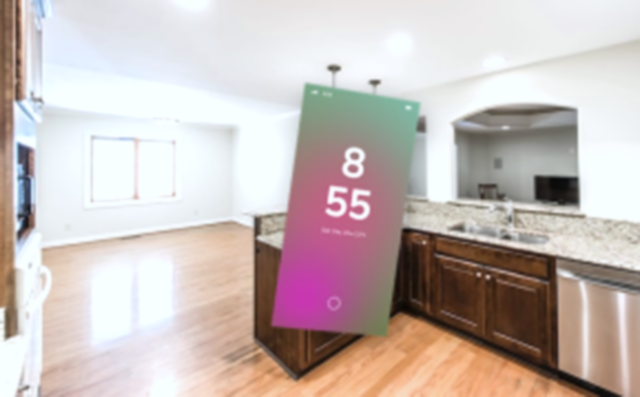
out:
{"hour": 8, "minute": 55}
